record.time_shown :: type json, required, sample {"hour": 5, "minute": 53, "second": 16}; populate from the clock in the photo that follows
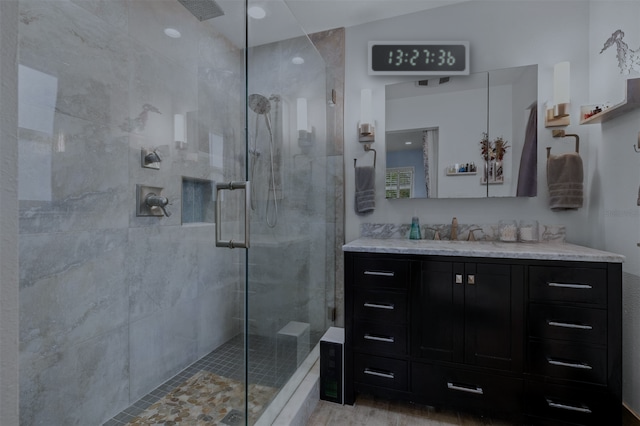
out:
{"hour": 13, "minute": 27, "second": 36}
